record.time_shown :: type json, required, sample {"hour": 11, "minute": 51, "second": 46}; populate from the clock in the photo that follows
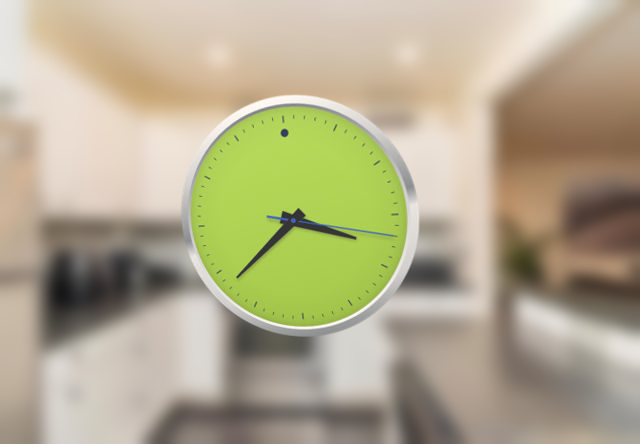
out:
{"hour": 3, "minute": 38, "second": 17}
